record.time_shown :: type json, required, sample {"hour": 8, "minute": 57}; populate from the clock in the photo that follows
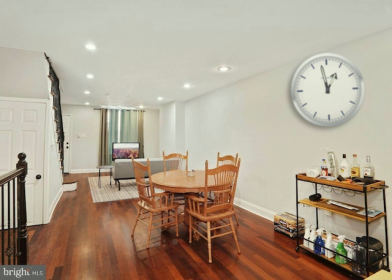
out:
{"hour": 12, "minute": 58}
